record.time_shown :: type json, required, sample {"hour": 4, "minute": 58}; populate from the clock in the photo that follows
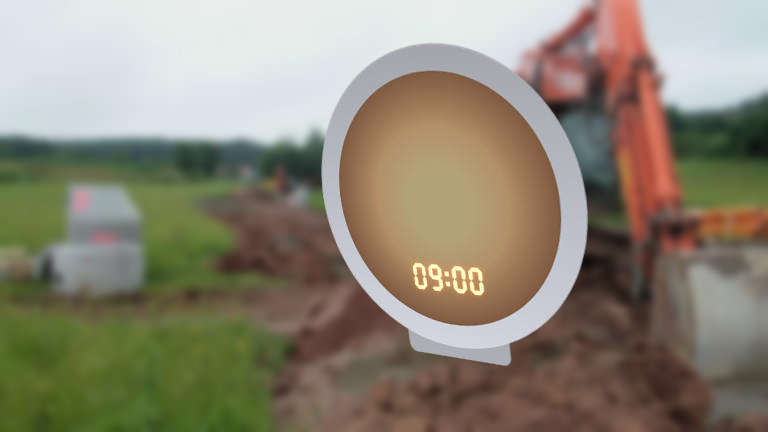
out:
{"hour": 9, "minute": 0}
